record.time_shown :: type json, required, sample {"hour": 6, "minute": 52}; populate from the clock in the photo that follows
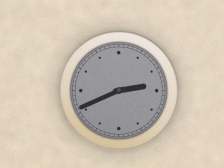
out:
{"hour": 2, "minute": 41}
